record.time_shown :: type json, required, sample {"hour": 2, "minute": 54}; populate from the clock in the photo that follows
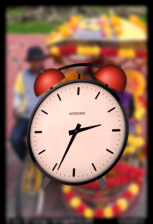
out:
{"hour": 2, "minute": 34}
